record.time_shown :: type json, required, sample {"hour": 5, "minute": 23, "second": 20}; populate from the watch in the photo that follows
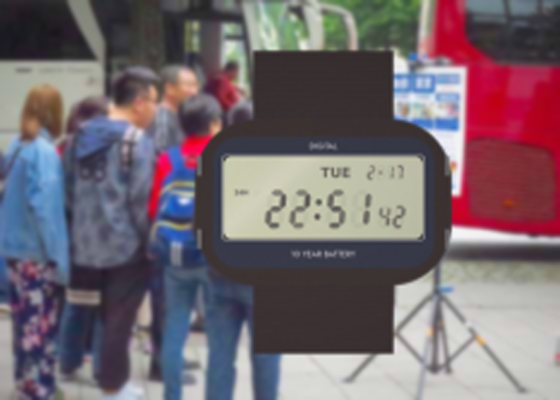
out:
{"hour": 22, "minute": 51, "second": 42}
